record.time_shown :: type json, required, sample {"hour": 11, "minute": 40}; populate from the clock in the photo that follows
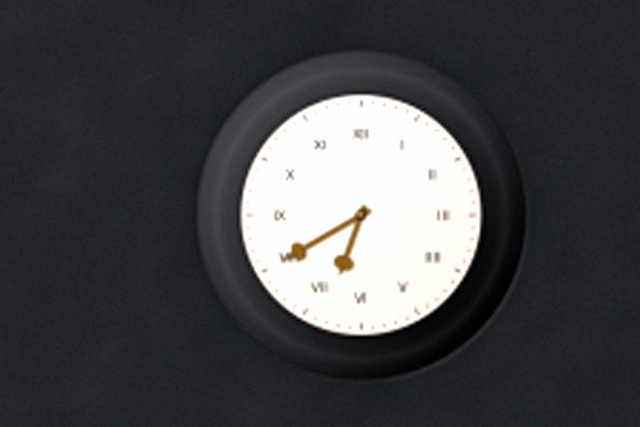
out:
{"hour": 6, "minute": 40}
